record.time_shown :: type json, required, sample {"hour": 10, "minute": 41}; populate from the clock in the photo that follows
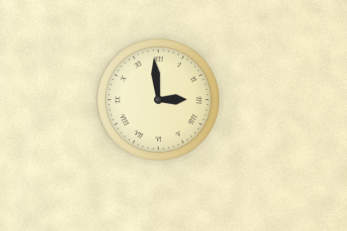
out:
{"hour": 2, "minute": 59}
